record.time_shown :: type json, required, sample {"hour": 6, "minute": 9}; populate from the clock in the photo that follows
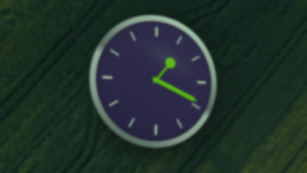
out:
{"hour": 1, "minute": 19}
